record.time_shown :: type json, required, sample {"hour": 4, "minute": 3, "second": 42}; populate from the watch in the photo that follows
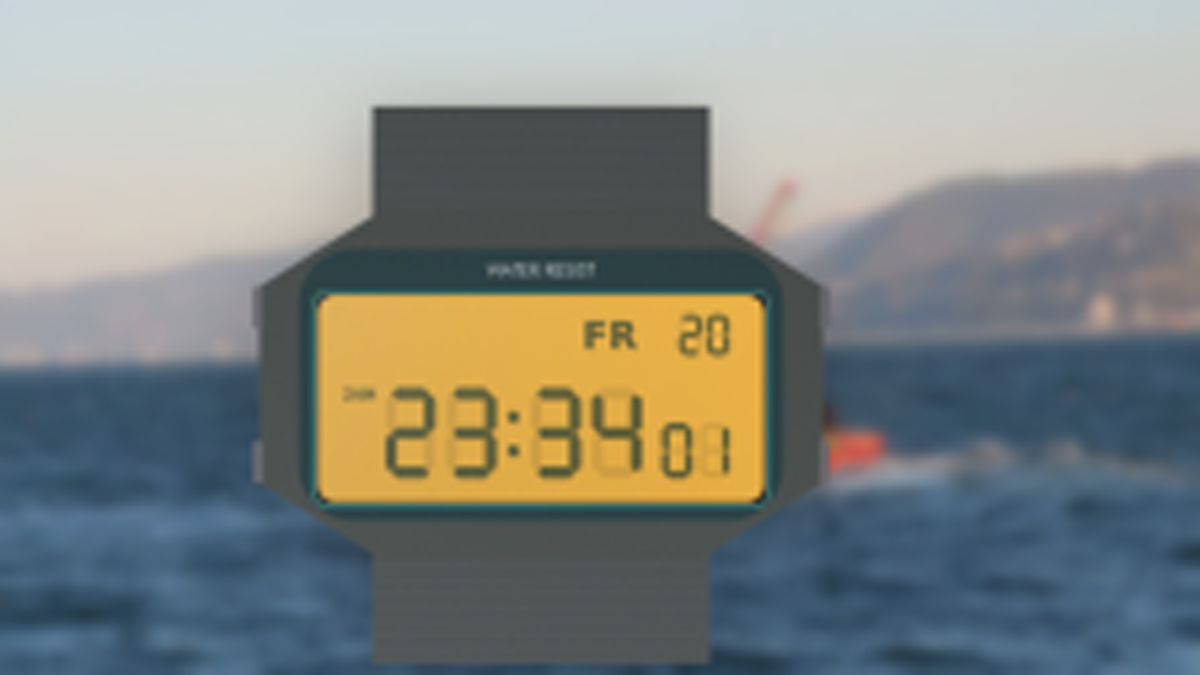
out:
{"hour": 23, "minute": 34, "second": 1}
